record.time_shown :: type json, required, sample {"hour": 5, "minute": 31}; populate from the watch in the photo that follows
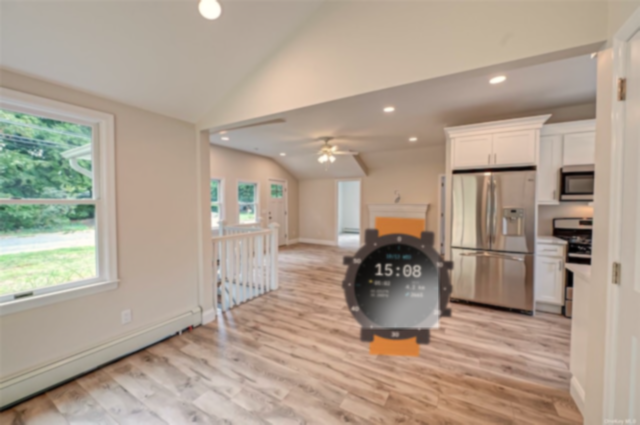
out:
{"hour": 15, "minute": 8}
